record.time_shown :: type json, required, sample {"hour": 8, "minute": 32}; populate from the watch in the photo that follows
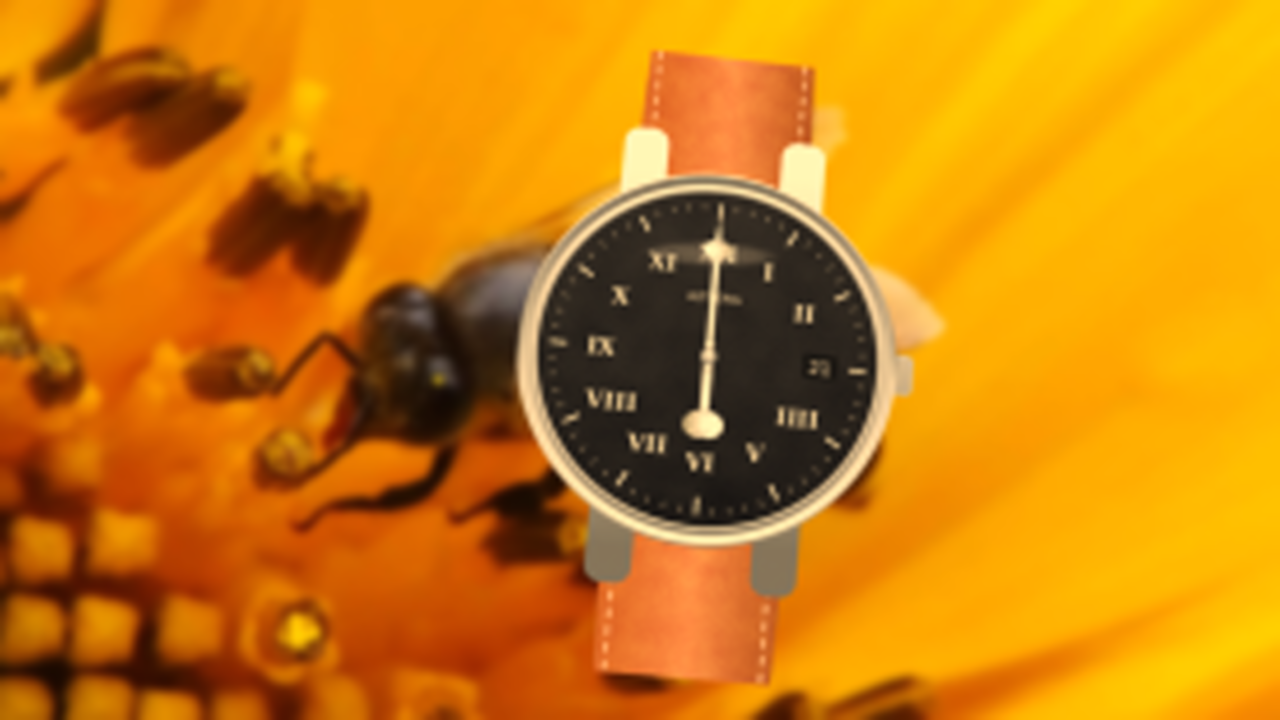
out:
{"hour": 6, "minute": 0}
